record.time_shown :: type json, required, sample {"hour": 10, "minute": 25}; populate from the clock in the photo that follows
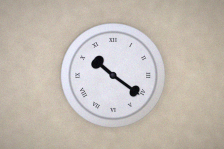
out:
{"hour": 10, "minute": 21}
